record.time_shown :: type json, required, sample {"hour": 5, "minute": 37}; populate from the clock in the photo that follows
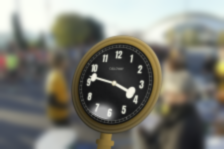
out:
{"hour": 3, "minute": 47}
